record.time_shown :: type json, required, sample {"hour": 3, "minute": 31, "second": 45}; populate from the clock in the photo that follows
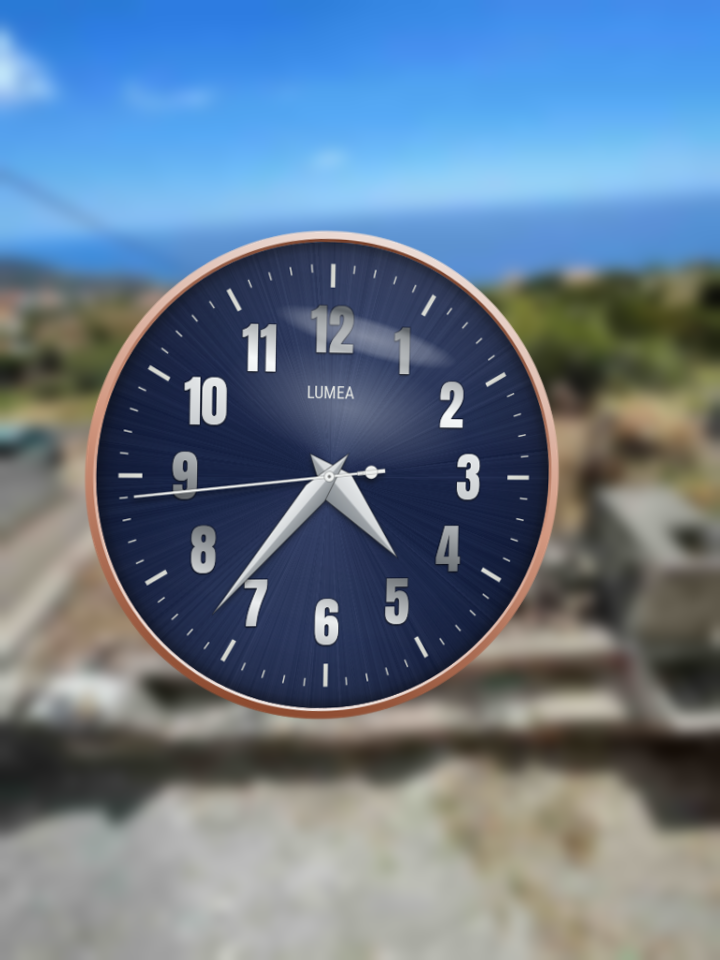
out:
{"hour": 4, "minute": 36, "second": 44}
